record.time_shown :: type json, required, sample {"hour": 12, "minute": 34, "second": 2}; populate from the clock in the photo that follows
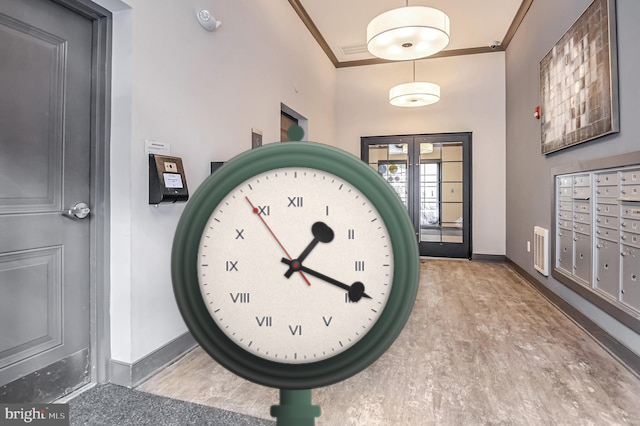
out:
{"hour": 1, "minute": 18, "second": 54}
